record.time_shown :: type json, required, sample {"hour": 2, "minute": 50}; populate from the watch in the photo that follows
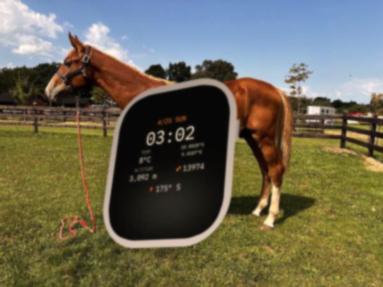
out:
{"hour": 3, "minute": 2}
